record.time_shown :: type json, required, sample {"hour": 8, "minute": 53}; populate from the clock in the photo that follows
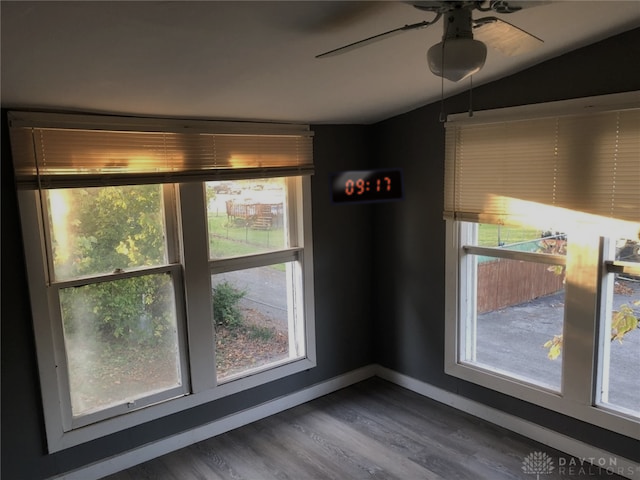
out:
{"hour": 9, "minute": 17}
